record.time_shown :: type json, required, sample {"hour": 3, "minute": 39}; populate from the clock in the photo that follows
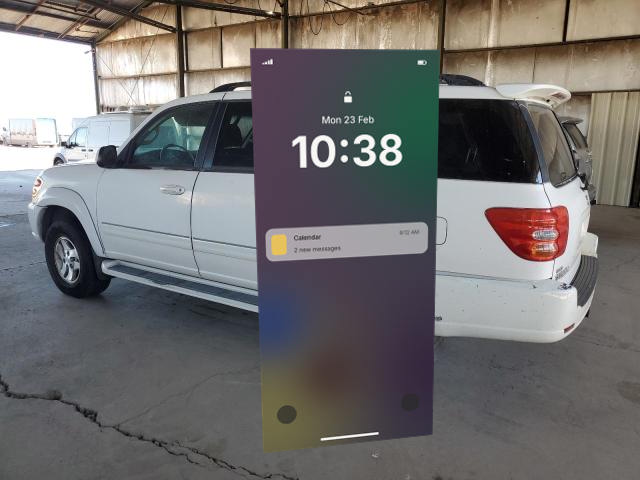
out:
{"hour": 10, "minute": 38}
